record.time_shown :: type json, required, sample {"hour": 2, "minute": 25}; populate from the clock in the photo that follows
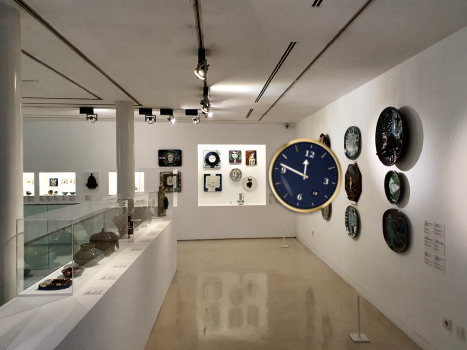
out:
{"hour": 11, "minute": 47}
